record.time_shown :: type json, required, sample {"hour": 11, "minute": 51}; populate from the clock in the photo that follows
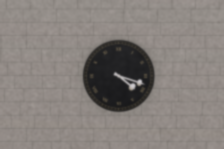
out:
{"hour": 4, "minute": 18}
